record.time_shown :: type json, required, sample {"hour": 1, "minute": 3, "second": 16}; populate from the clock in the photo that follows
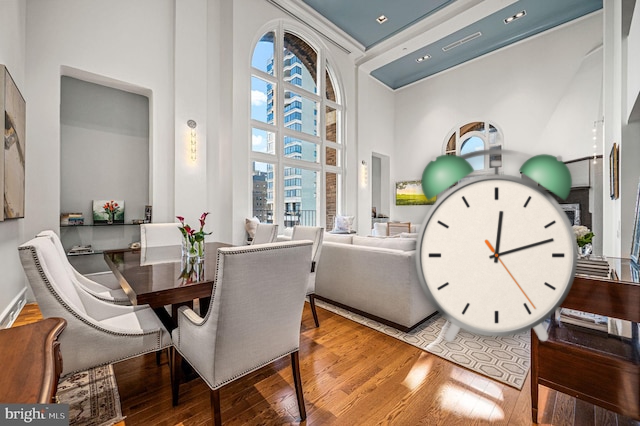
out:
{"hour": 12, "minute": 12, "second": 24}
